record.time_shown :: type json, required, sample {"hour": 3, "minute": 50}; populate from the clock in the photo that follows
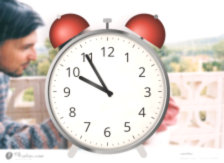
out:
{"hour": 9, "minute": 55}
